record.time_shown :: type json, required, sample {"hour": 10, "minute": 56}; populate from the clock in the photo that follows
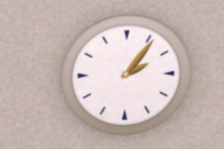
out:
{"hour": 2, "minute": 6}
